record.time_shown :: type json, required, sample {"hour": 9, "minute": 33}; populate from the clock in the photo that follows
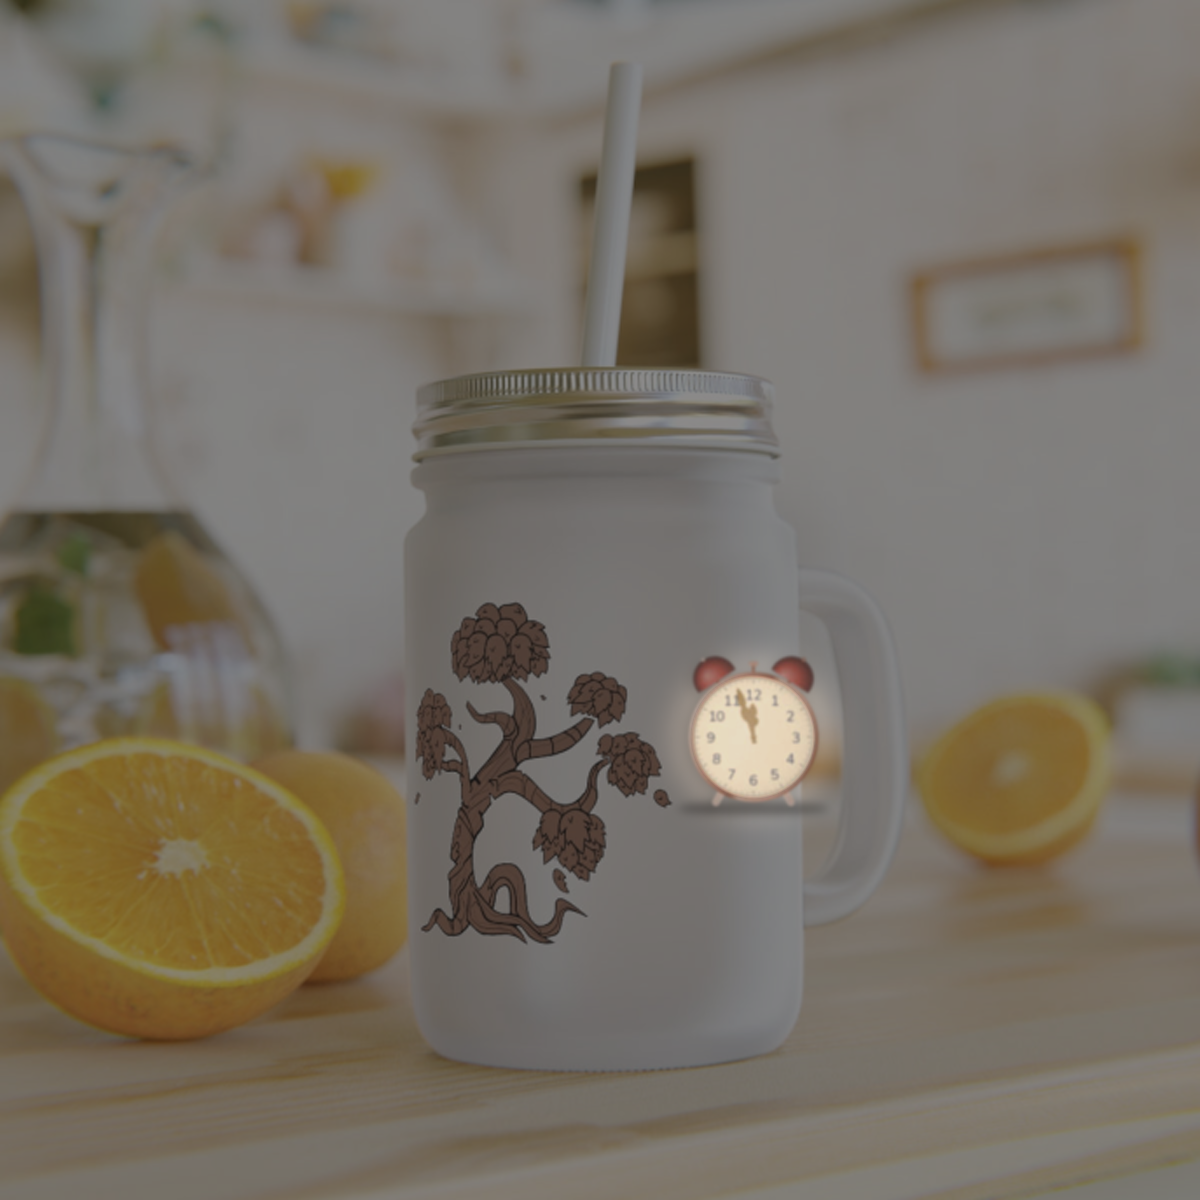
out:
{"hour": 11, "minute": 57}
